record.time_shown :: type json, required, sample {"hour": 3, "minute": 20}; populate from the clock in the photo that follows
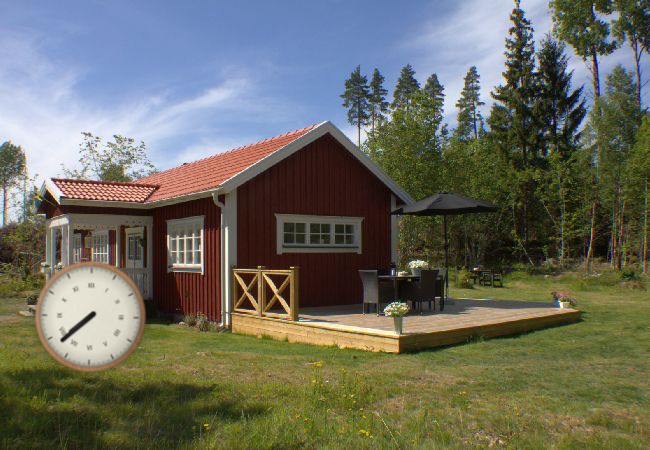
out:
{"hour": 7, "minute": 38}
